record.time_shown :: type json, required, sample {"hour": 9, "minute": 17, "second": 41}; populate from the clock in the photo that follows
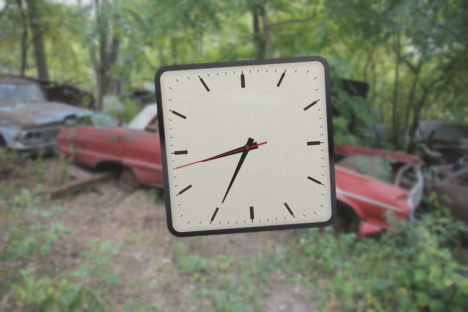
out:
{"hour": 8, "minute": 34, "second": 43}
